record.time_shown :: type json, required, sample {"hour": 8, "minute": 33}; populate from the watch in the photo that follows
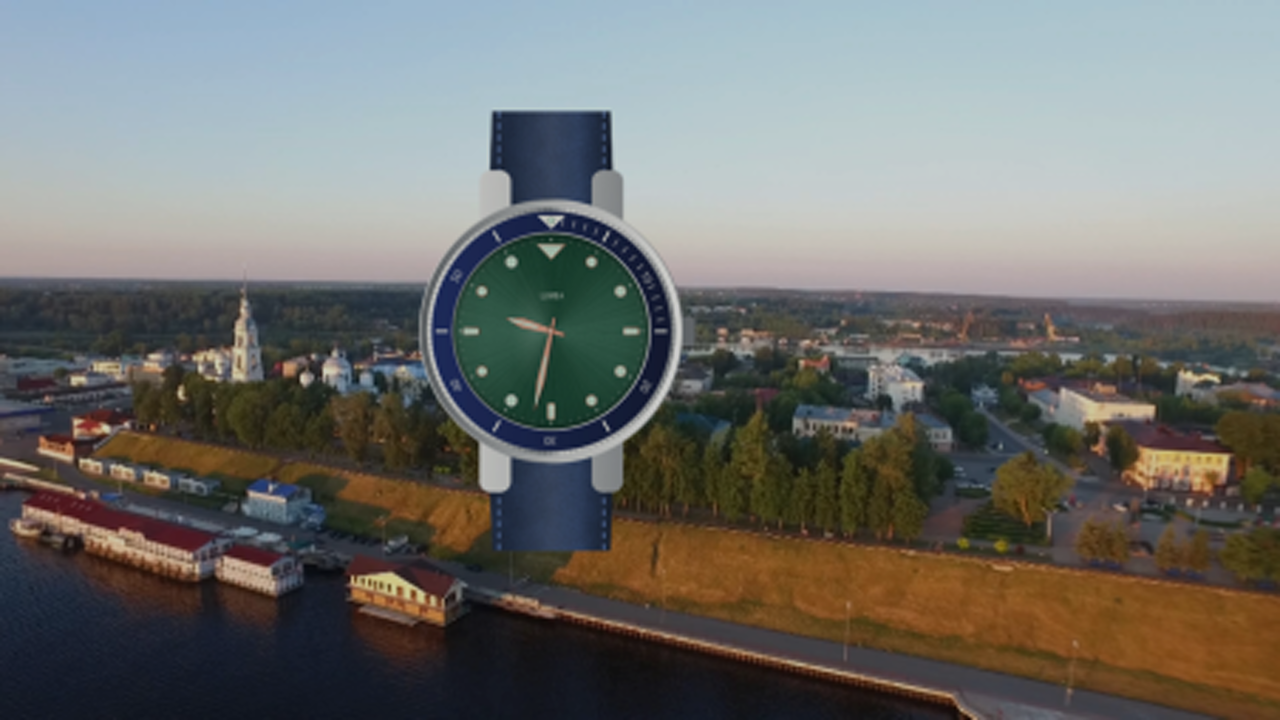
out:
{"hour": 9, "minute": 32}
